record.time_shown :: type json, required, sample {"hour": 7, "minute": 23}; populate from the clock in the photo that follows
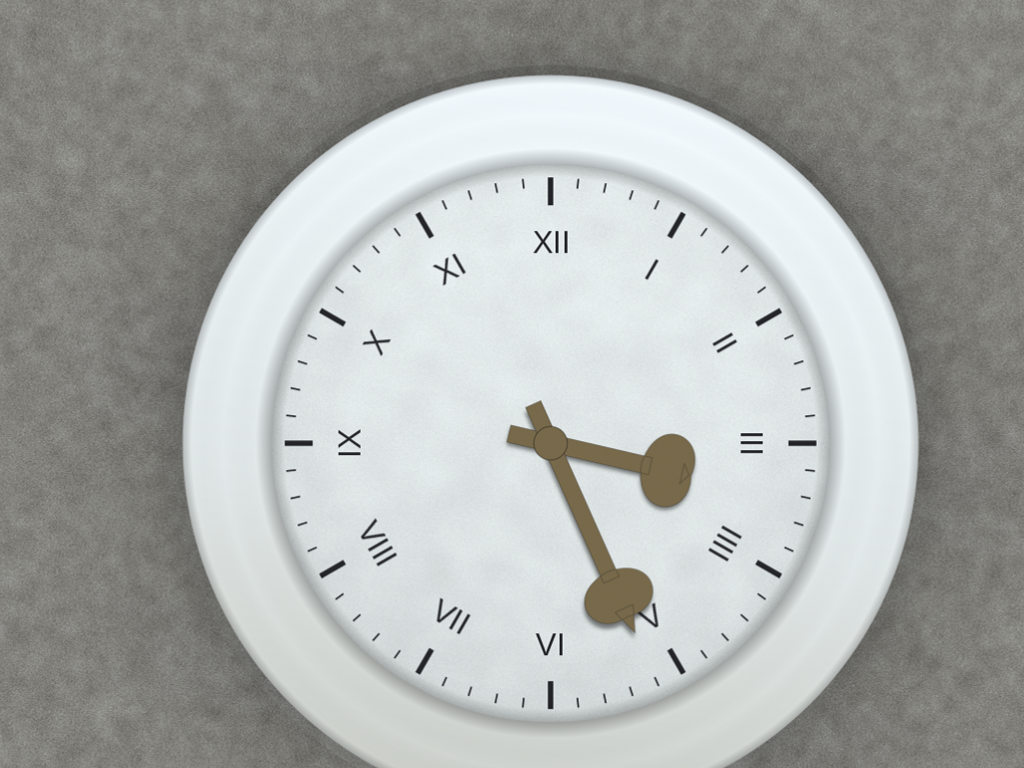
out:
{"hour": 3, "minute": 26}
